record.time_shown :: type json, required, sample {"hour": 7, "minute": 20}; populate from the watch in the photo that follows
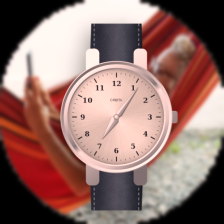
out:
{"hour": 7, "minute": 6}
